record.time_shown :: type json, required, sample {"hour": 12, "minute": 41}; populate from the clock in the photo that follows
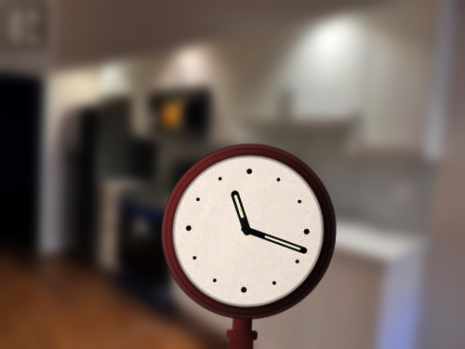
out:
{"hour": 11, "minute": 18}
